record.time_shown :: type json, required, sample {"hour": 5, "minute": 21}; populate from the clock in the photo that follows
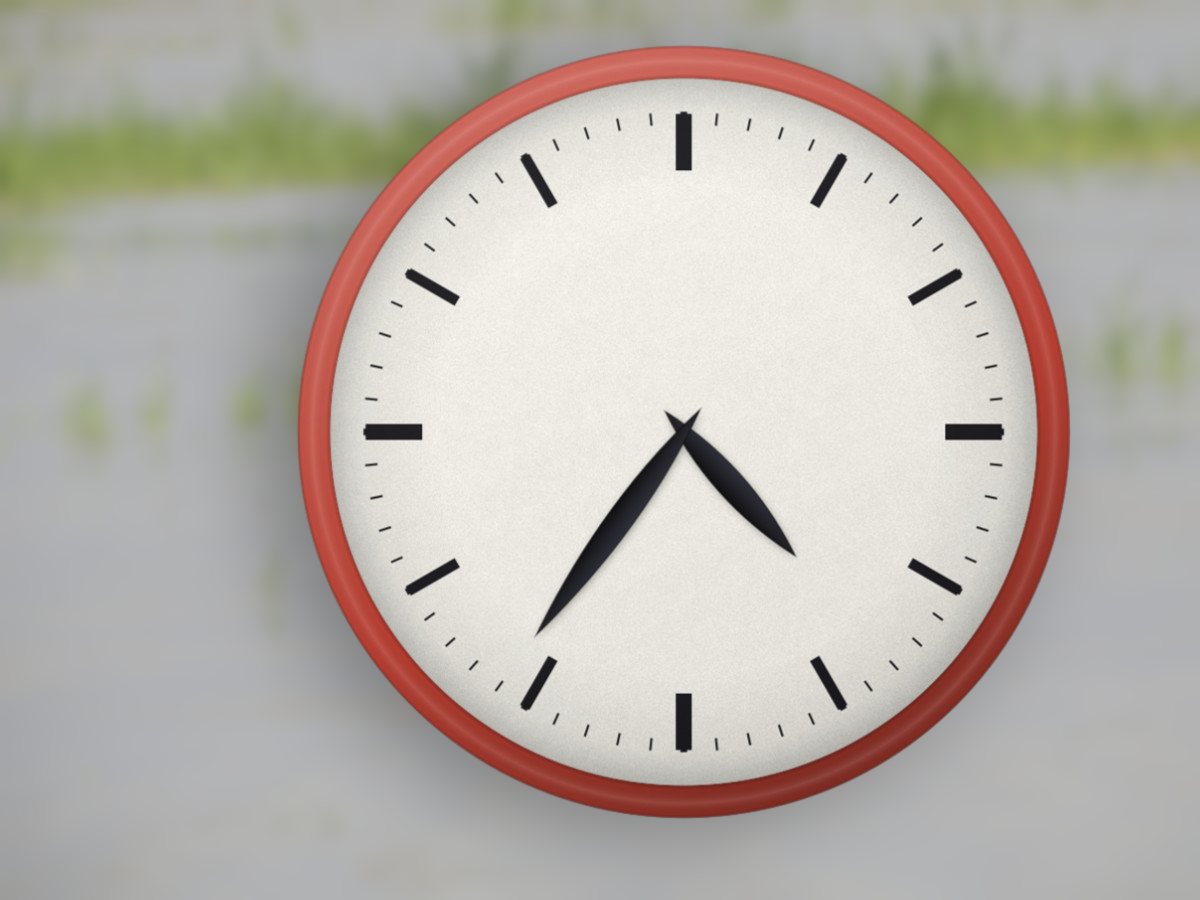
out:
{"hour": 4, "minute": 36}
